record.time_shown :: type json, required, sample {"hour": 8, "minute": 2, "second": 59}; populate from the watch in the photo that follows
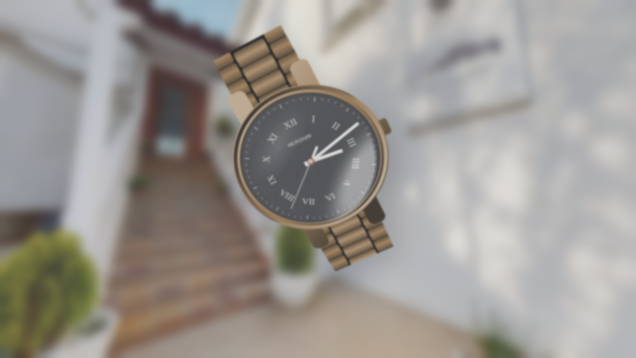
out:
{"hour": 3, "minute": 12, "second": 38}
